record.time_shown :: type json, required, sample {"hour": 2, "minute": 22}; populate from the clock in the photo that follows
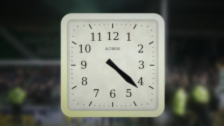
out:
{"hour": 4, "minute": 22}
